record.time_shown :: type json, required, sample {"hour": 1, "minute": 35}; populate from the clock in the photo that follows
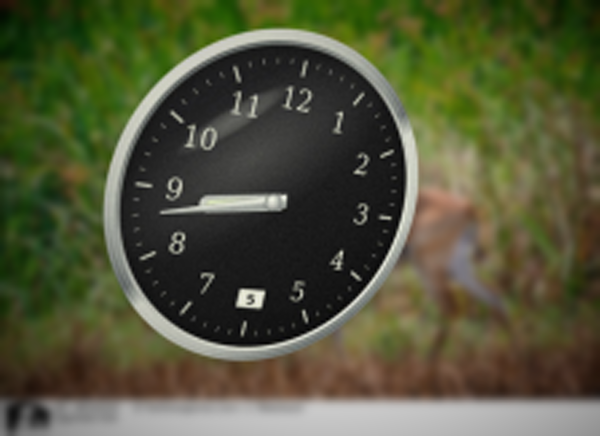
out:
{"hour": 8, "minute": 43}
